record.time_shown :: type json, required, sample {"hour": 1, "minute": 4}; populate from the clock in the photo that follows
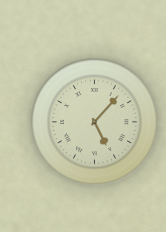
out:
{"hour": 5, "minute": 7}
